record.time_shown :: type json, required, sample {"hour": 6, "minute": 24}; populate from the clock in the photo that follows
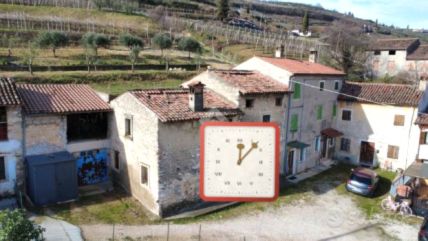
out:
{"hour": 12, "minute": 7}
